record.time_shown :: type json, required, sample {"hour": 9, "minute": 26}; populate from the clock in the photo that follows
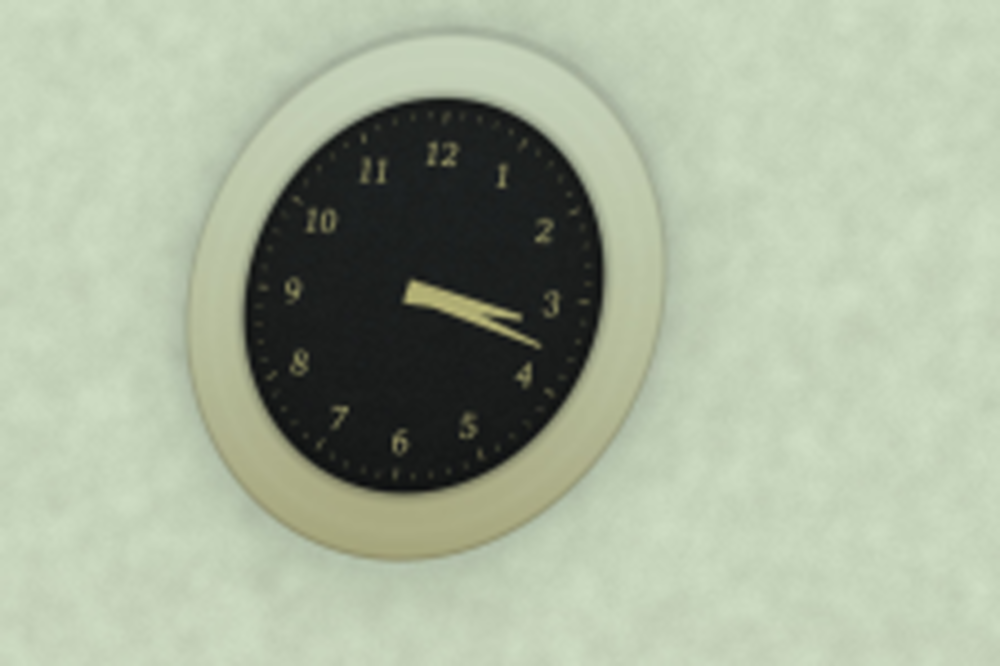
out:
{"hour": 3, "minute": 18}
